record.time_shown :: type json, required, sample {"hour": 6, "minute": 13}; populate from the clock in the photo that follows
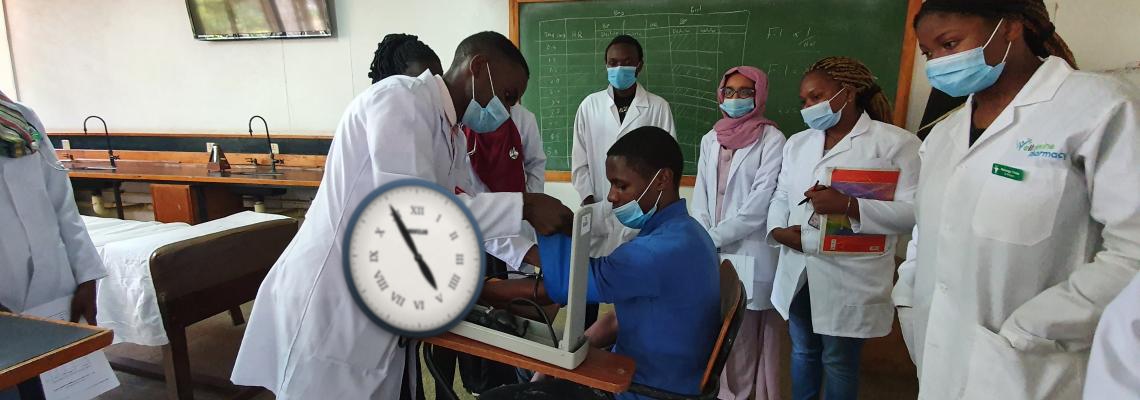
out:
{"hour": 4, "minute": 55}
